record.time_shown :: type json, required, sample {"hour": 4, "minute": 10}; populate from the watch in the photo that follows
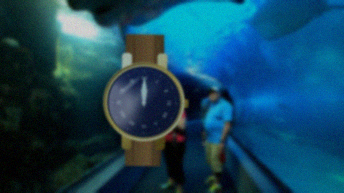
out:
{"hour": 12, "minute": 0}
